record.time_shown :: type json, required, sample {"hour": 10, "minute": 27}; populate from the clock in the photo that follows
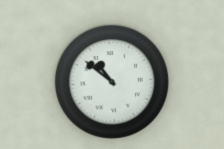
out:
{"hour": 10, "minute": 52}
